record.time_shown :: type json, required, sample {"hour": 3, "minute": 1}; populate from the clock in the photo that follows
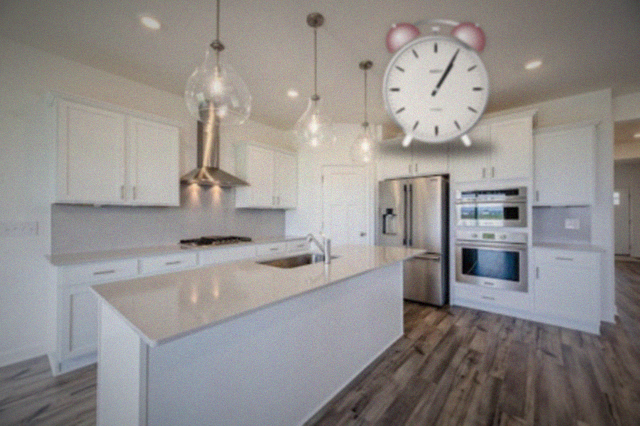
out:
{"hour": 1, "minute": 5}
